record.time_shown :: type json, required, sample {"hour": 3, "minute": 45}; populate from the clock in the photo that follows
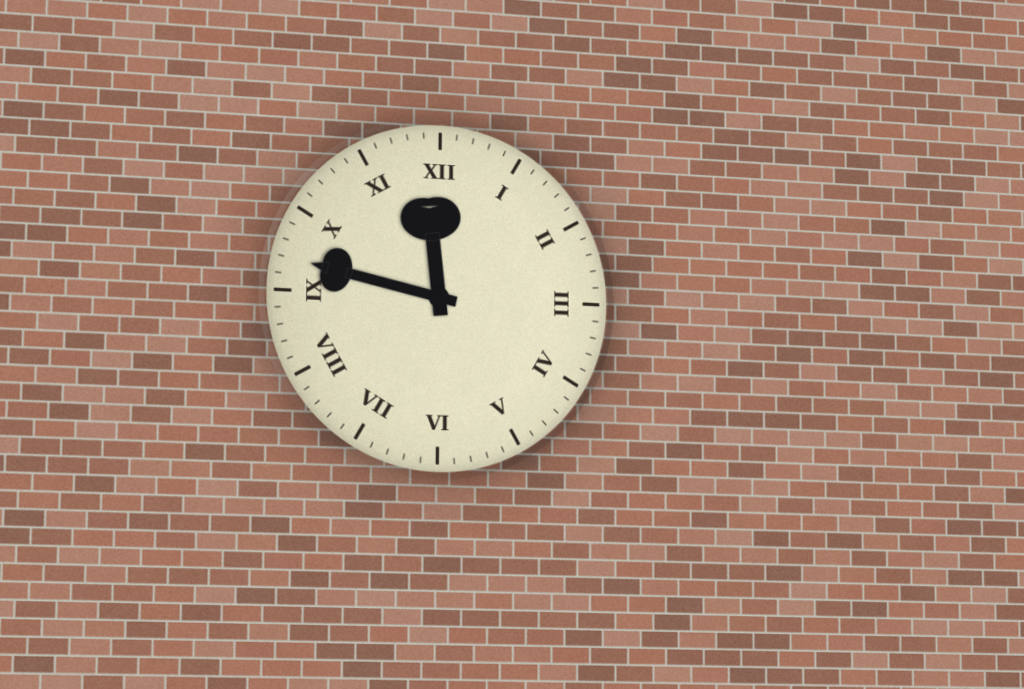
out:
{"hour": 11, "minute": 47}
